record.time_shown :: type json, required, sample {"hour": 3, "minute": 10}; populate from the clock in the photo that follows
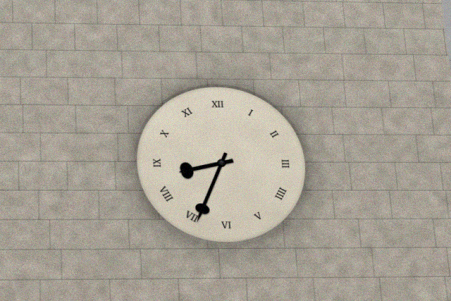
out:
{"hour": 8, "minute": 34}
